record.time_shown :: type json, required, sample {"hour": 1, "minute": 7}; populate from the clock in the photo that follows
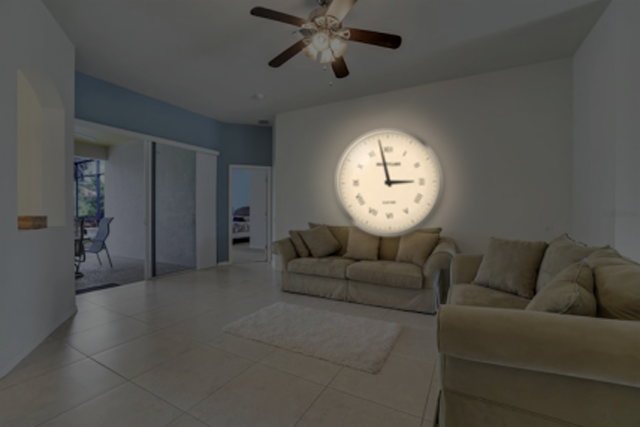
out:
{"hour": 2, "minute": 58}
